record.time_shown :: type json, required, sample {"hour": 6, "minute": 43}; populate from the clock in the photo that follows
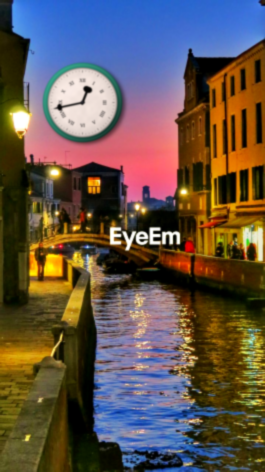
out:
{"hour": 12, "minute": 43}
